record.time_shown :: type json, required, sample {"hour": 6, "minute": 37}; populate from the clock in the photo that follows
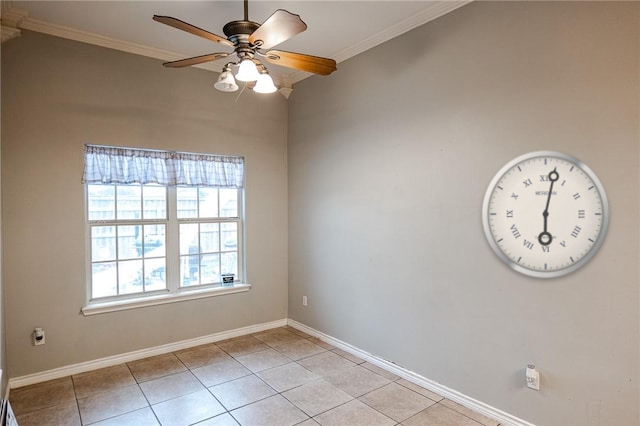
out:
{"hour": 6, "minute": 2}
